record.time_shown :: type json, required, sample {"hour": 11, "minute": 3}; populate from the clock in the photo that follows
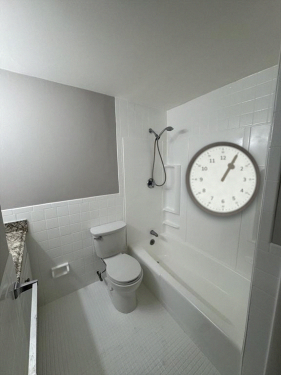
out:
{"hour": 1, "minute": 5}
